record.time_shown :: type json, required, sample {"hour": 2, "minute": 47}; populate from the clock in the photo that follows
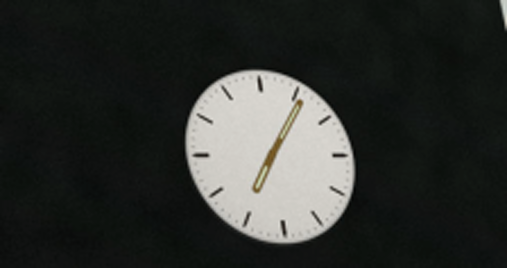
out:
{"hour": 7, "minute": 6}
